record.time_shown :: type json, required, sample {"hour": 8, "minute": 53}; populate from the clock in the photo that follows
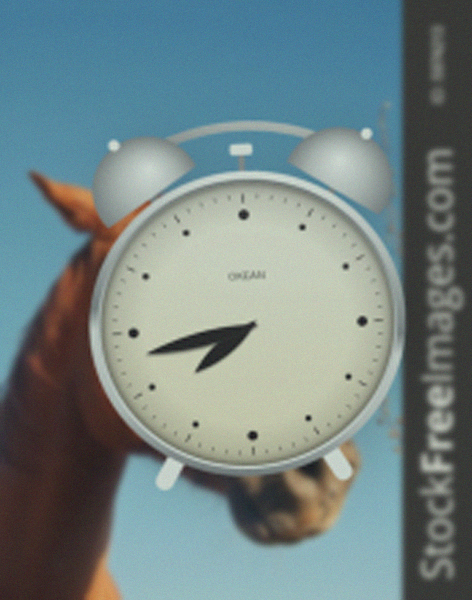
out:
{"hour": 7, "minute": 43}
